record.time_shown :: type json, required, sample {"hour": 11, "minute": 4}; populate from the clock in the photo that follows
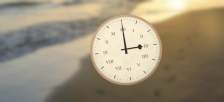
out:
{"hour": 3, "minute": 0}
